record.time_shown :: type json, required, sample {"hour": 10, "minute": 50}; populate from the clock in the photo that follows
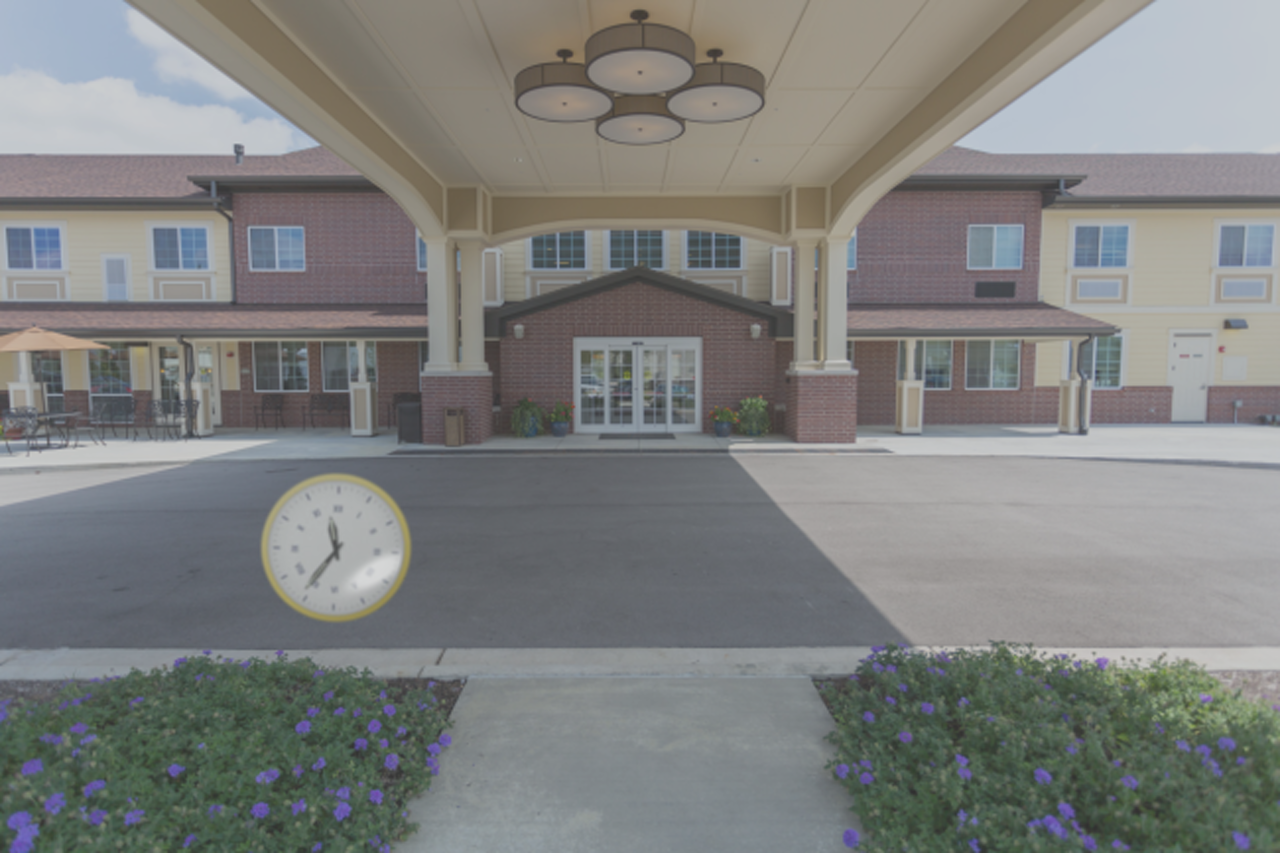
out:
{"hour": 11, "minute": 36}
